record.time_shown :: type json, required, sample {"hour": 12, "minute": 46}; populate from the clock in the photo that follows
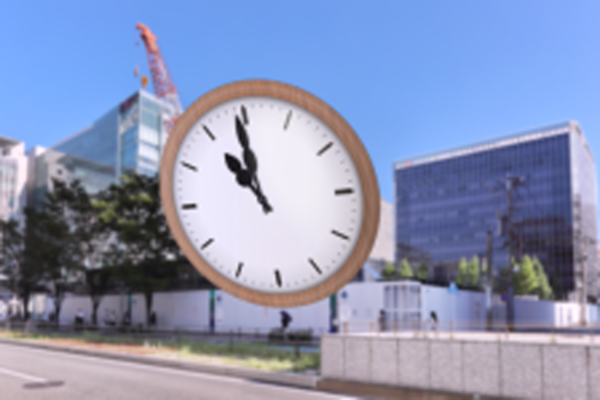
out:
{"hour": 10, "minute": 59}
